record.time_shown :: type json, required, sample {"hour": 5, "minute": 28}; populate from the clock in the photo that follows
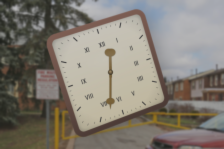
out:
{"hour": 12, "minute": 33}
